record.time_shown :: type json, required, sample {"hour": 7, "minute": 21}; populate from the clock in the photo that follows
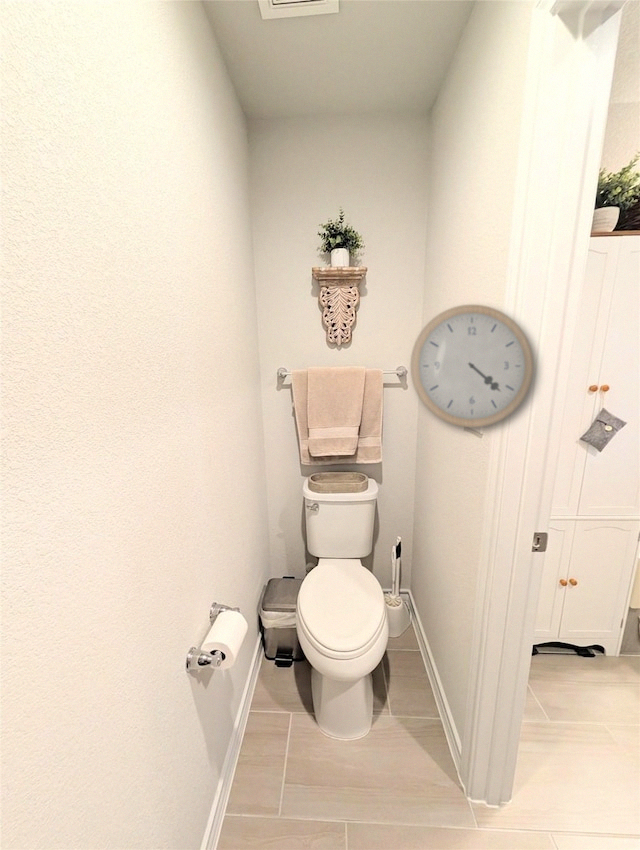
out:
{"hour": 4, "minute": 22}
